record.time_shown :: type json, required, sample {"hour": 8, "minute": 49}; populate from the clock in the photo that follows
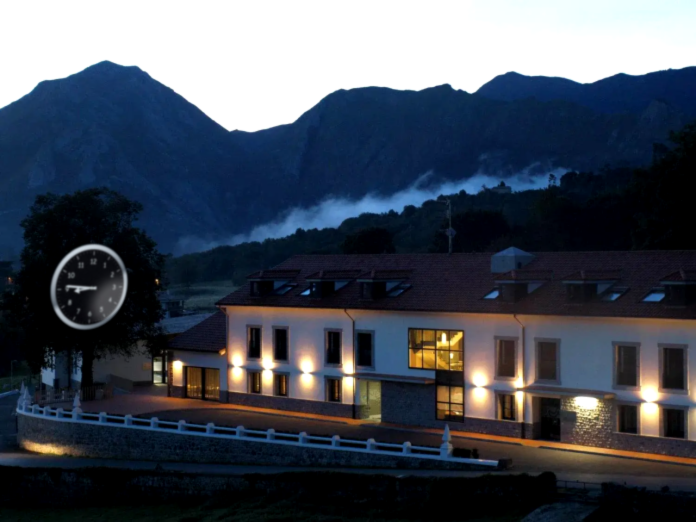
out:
{"hour": 8, "minute": 46}
